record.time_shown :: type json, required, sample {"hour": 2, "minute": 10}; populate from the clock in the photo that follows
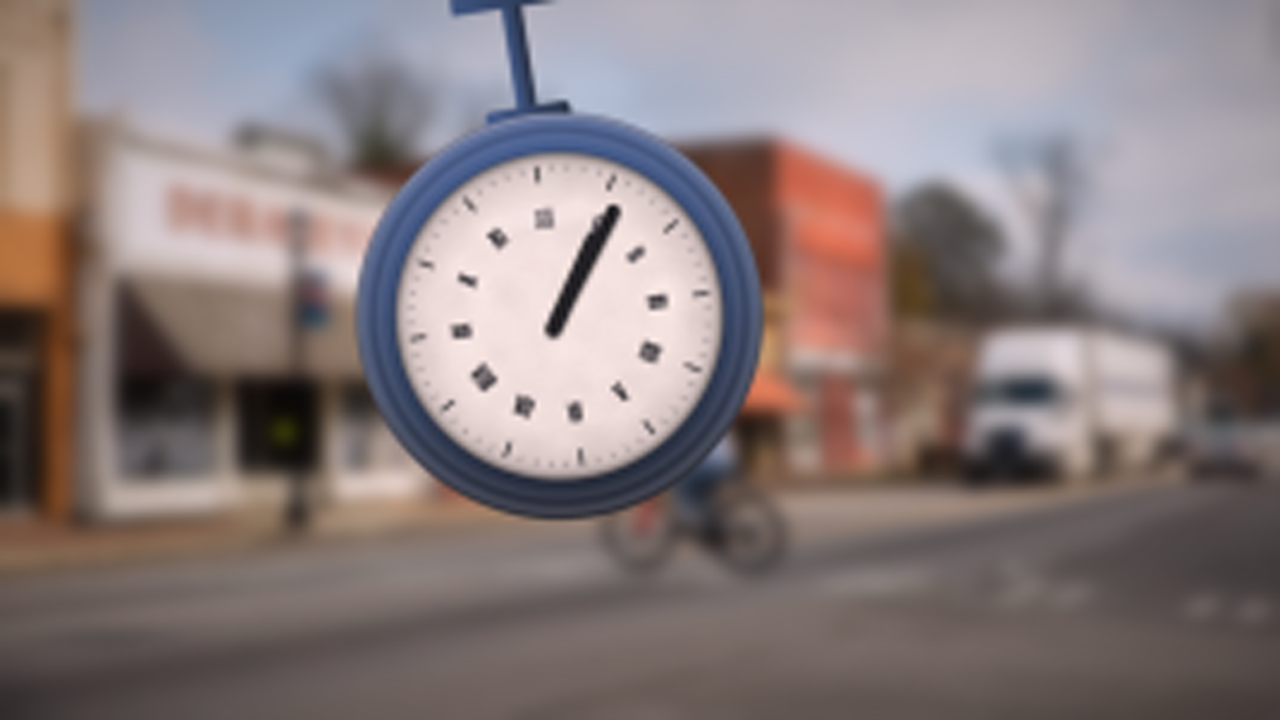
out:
{"hour": 1, "minute": 6}
